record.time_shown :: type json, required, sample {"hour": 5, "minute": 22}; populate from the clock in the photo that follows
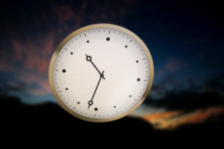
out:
{"hour": 10, "minute": 32}
